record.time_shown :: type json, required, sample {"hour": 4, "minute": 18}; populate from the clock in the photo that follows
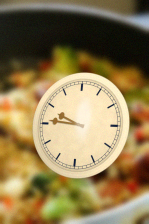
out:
{"hour": 9, "minute": 46}
